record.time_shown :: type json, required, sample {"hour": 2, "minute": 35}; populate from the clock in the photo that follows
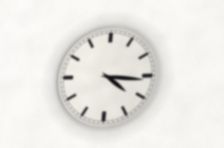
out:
{"hour": 4, "minute": 16}
